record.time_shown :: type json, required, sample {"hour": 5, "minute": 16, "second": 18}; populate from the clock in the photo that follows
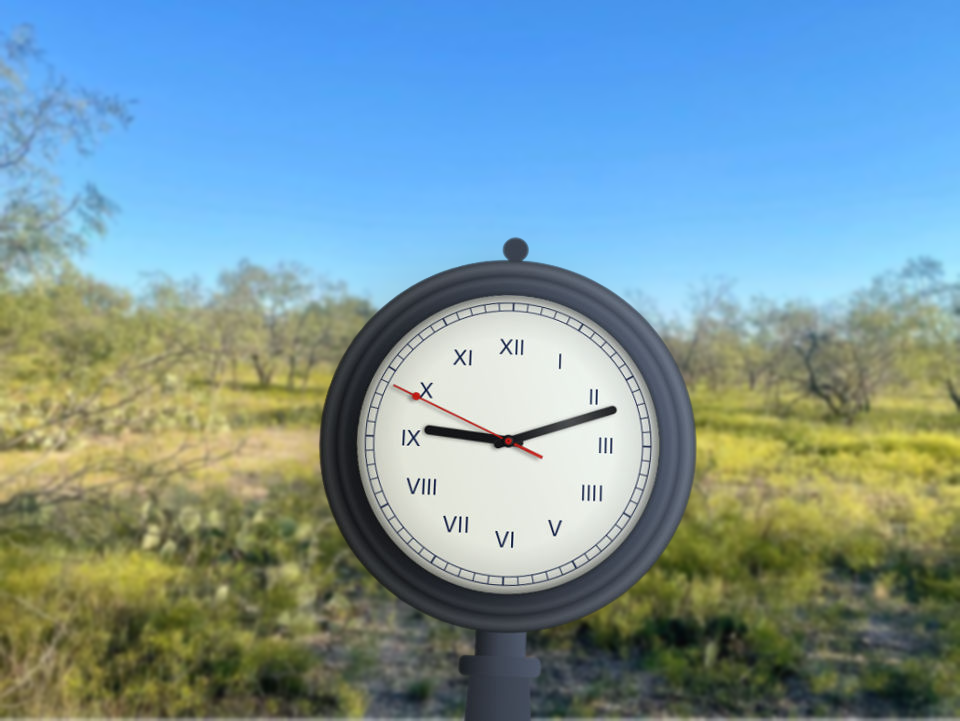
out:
{"hour": 9, "minute": 11, "second": 49}
